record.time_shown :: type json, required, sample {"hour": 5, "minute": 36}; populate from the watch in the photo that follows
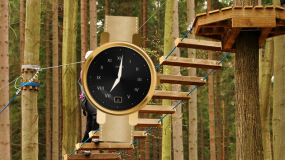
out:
{"hour": 7, "minute": 1}
